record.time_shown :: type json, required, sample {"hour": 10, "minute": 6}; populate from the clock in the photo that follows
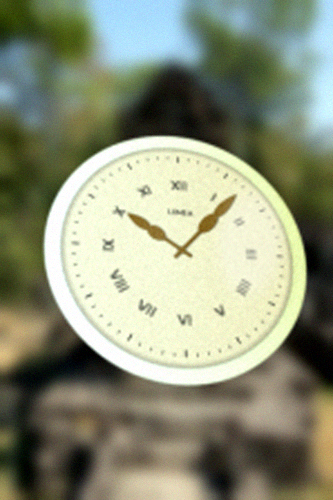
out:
{"hour": 10, "minute": 7}
